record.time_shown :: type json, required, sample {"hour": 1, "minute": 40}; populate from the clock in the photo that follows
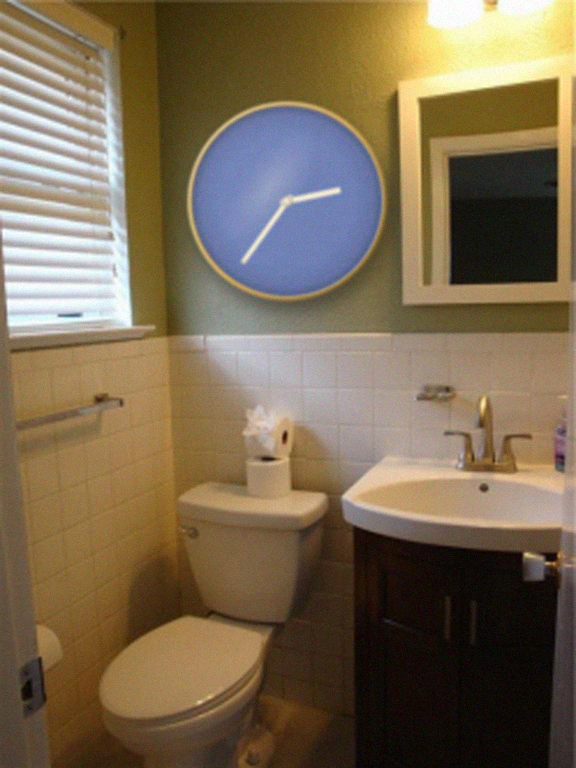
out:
{"hour": 2, "minute": 36}
